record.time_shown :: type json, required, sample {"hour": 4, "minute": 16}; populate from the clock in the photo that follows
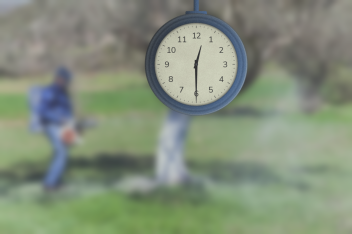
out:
{"hour": 12, "minute": 30}
